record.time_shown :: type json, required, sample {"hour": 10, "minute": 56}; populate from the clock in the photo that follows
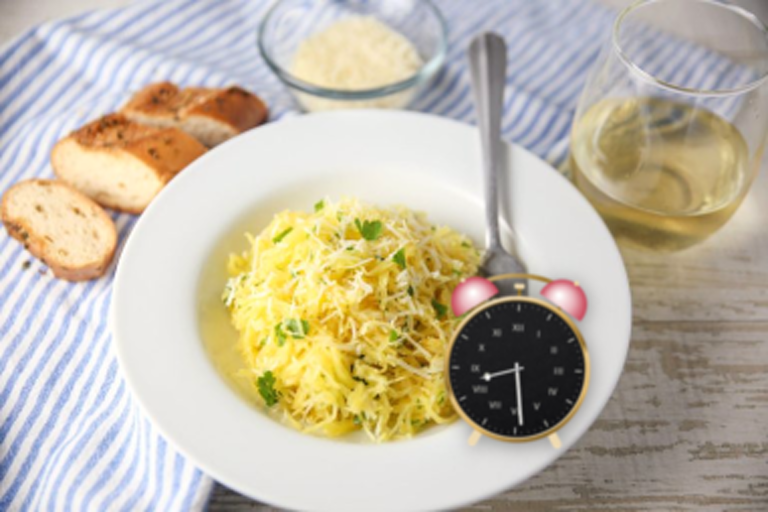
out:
{"hour": 8, "minute": 29}
